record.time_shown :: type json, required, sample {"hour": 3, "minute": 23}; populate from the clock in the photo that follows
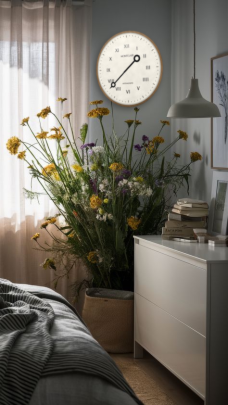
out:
{"hour": 1, "minute": 38}
